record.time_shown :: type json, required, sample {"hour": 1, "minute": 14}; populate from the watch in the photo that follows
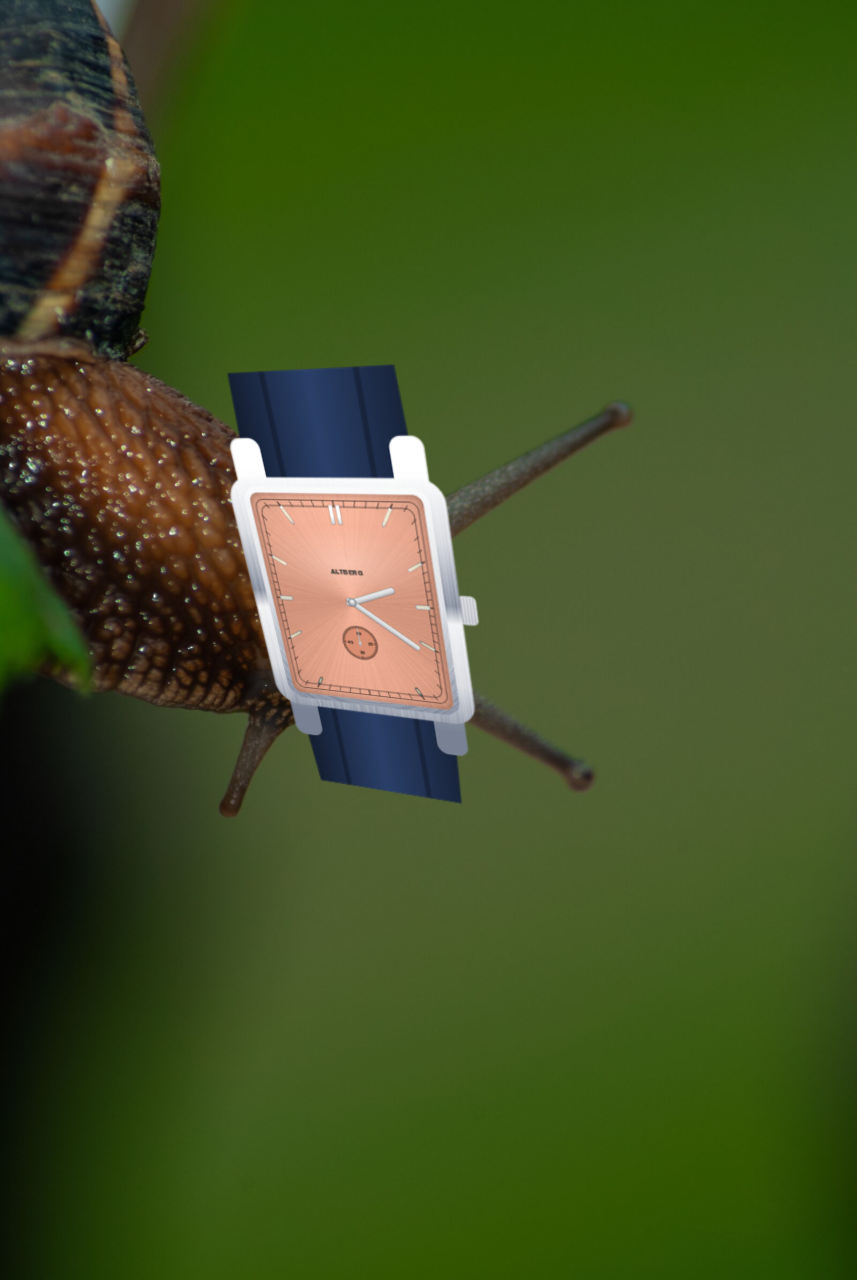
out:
{"hour": 2, "minute": 21}
